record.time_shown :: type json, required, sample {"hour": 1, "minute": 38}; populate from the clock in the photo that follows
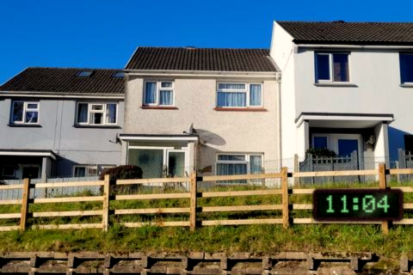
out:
{"hour": 11, "minute": 4}
